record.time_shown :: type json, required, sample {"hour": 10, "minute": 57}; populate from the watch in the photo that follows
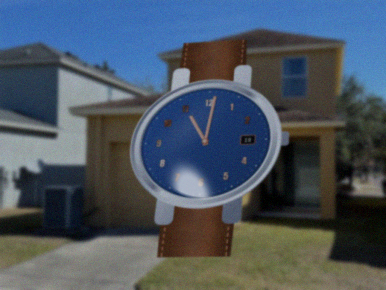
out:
{"hour": 11, "minute": 1}
